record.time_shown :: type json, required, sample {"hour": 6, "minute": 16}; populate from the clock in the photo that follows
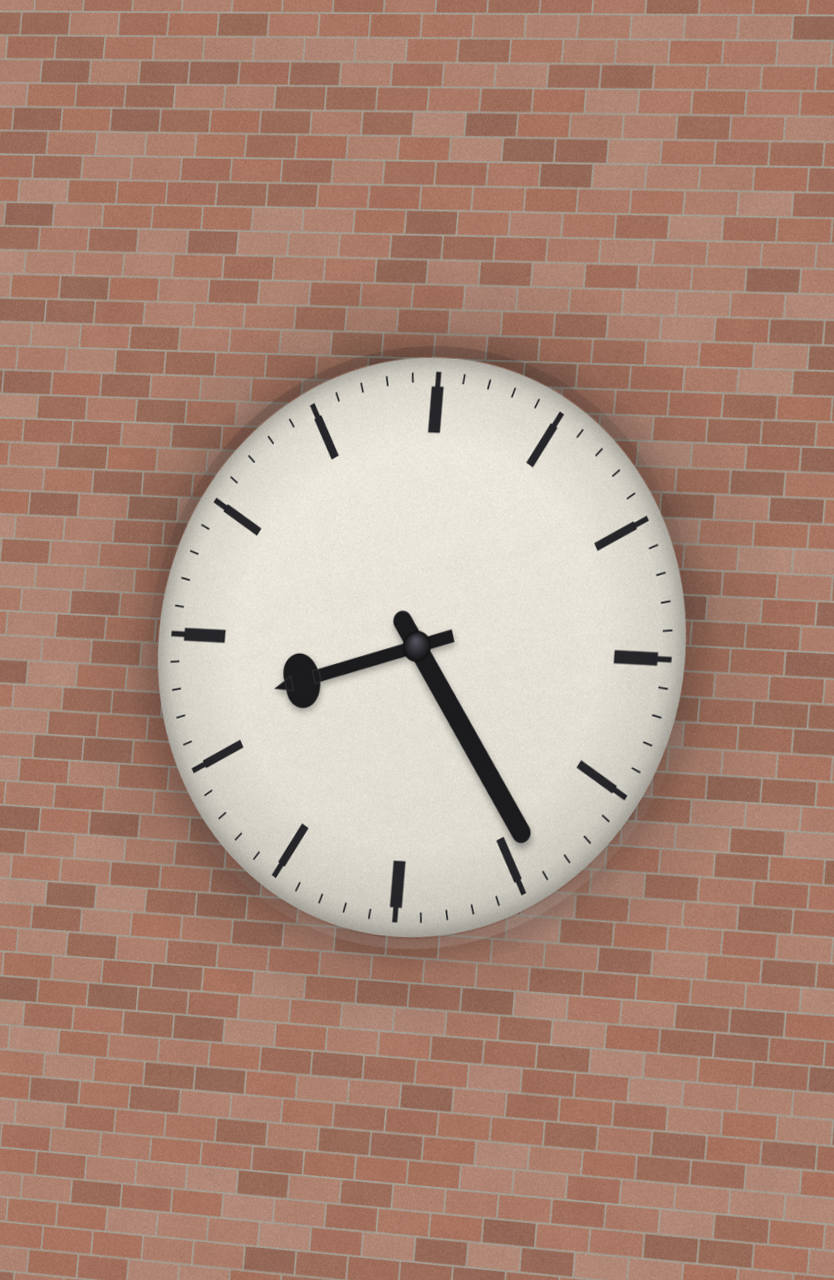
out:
{"hour": 8, "minute": 24}
